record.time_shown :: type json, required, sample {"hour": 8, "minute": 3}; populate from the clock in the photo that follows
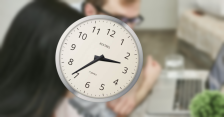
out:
{"hour": 2, "minute": 36}
